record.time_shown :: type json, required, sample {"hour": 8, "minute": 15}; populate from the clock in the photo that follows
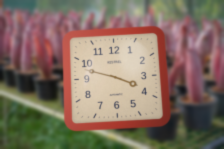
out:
{"hour": 3, "minute": 48}
